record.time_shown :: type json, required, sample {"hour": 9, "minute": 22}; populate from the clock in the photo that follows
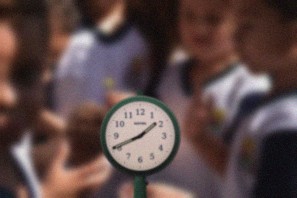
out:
{"hour": 1, "minute": 41}
